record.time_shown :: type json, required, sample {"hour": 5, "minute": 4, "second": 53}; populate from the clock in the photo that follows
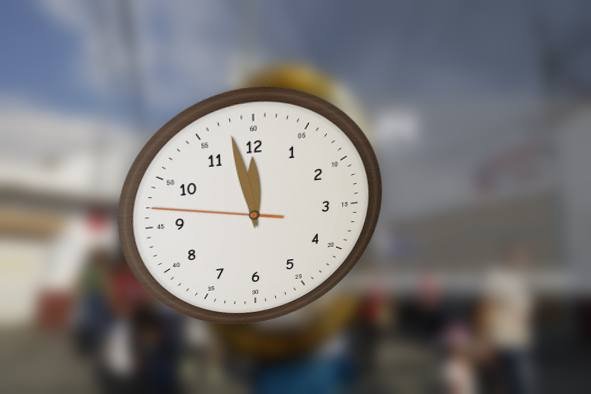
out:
{"hour": 11, "minute": 57, "second": 47}
